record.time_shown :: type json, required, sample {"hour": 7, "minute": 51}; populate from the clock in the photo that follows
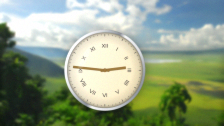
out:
{"hour": 2, "minute": 46}
